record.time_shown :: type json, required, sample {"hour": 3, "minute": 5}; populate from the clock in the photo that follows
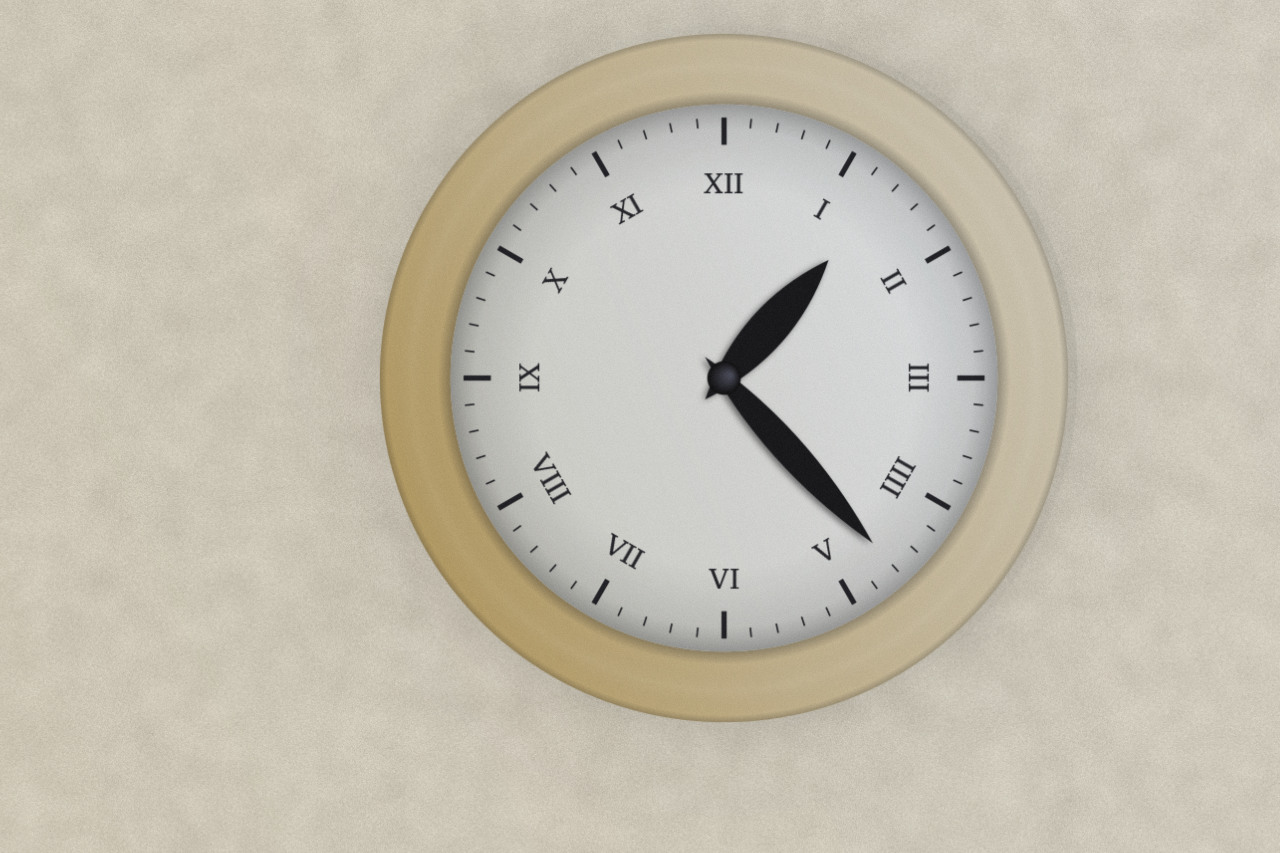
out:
{"hour": 1, "minute": 23}
